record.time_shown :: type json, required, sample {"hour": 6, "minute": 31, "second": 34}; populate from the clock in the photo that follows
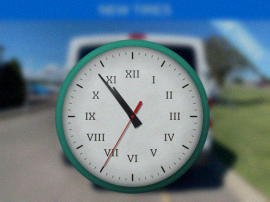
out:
{"hour": 10, "minute": 53, "second": 35}
